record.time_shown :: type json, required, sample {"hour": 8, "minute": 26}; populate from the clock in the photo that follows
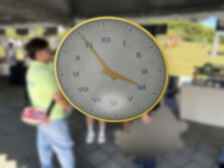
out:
{"hour": 3, "minute": 55}
